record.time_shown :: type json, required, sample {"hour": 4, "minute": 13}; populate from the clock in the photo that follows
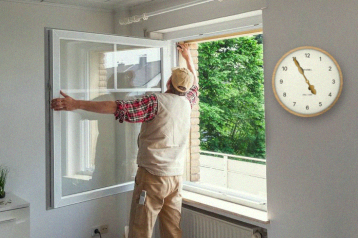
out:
{"hour": 4, "minute": 55}
